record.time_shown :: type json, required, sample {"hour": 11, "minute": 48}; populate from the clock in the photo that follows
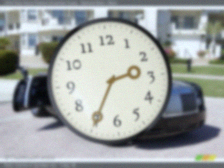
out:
{"hour": 2, "minute": 35}
